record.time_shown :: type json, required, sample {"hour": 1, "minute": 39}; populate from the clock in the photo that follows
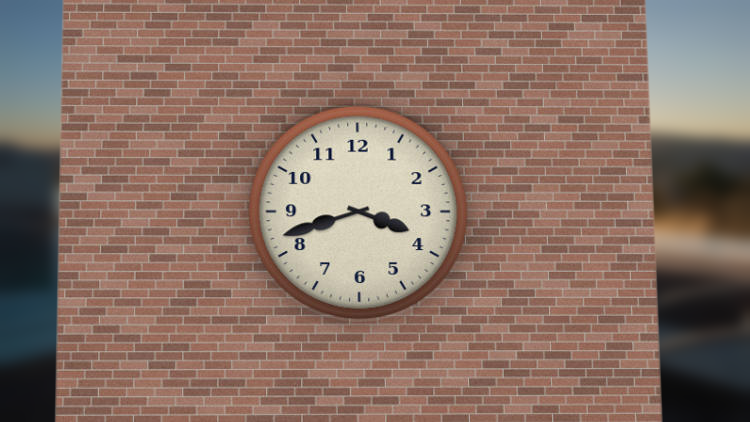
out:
{"hour": 3, "minute": 42}
